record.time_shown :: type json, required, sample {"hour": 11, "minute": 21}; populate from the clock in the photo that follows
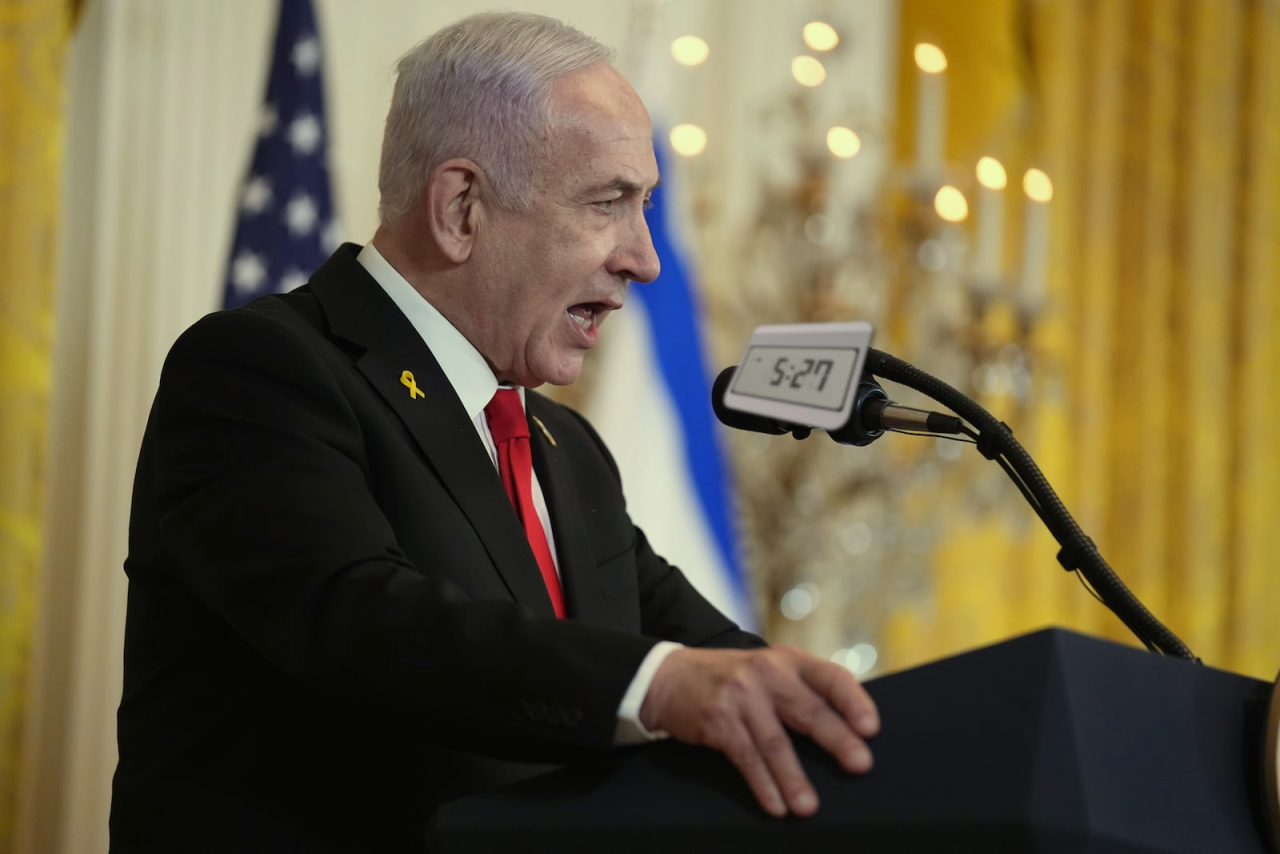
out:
{"hour": 5, "minute": 27}
